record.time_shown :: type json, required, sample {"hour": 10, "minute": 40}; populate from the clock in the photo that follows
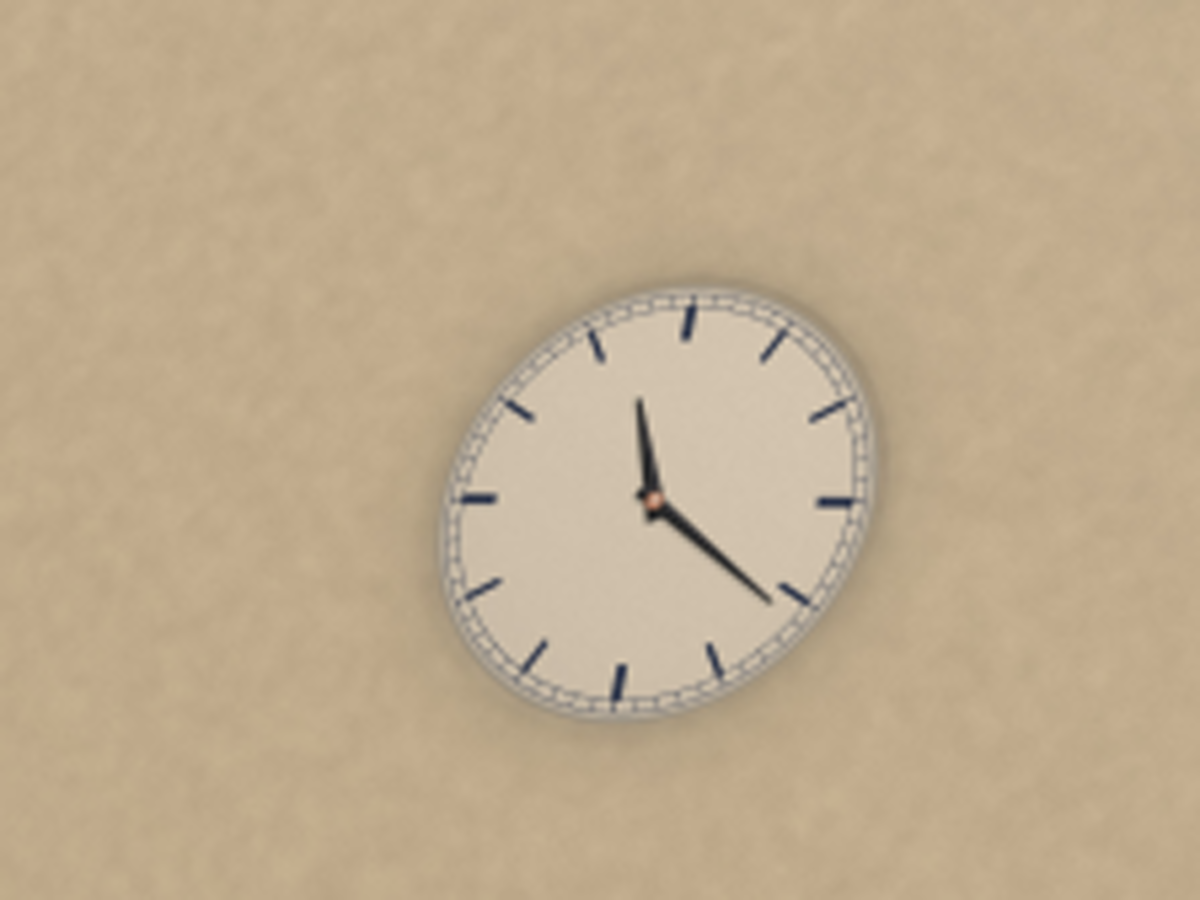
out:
{"hour": 11, "minute": 21}
